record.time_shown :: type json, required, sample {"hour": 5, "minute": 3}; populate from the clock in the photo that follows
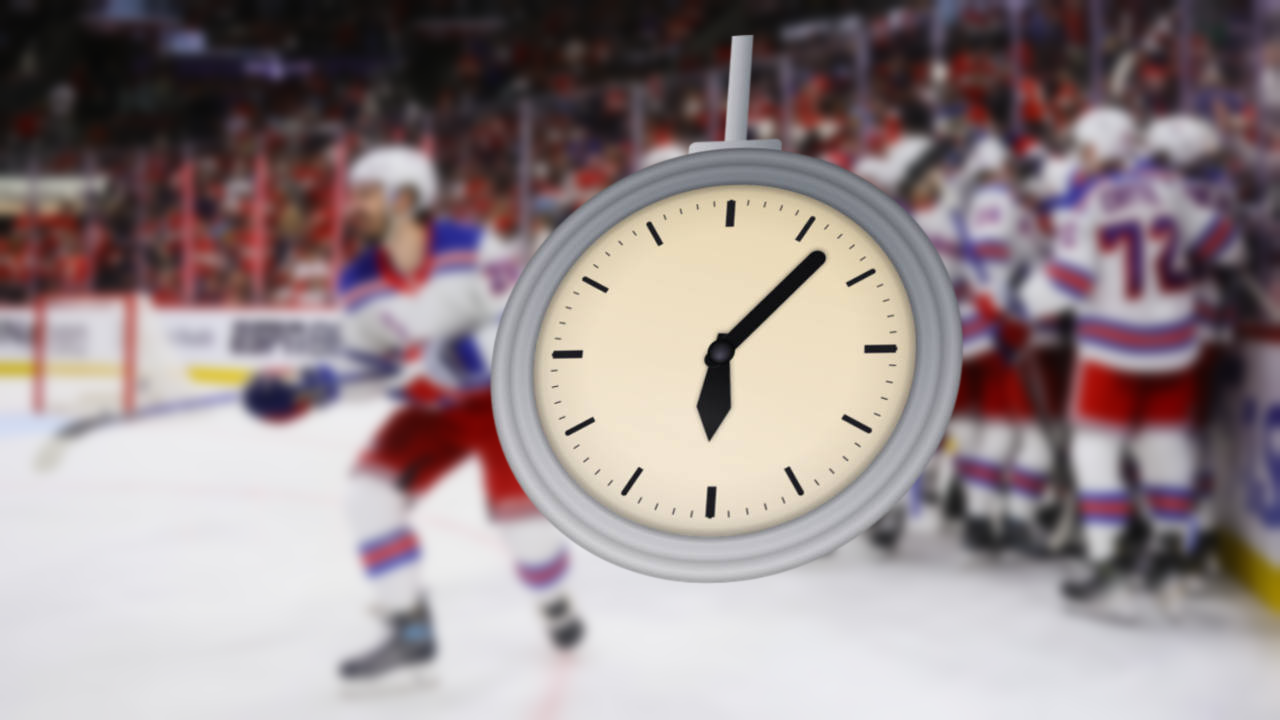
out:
{"hour": 6, "minute": 7}
